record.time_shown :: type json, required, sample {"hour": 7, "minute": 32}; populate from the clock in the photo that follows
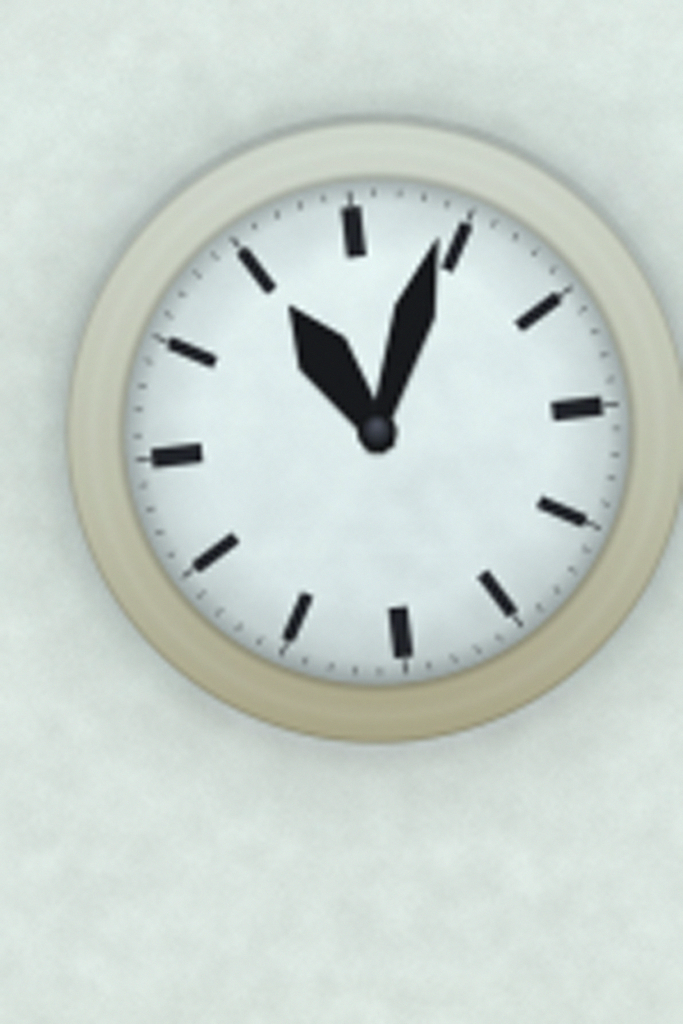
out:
{"hour": 11, "minute": 4}
